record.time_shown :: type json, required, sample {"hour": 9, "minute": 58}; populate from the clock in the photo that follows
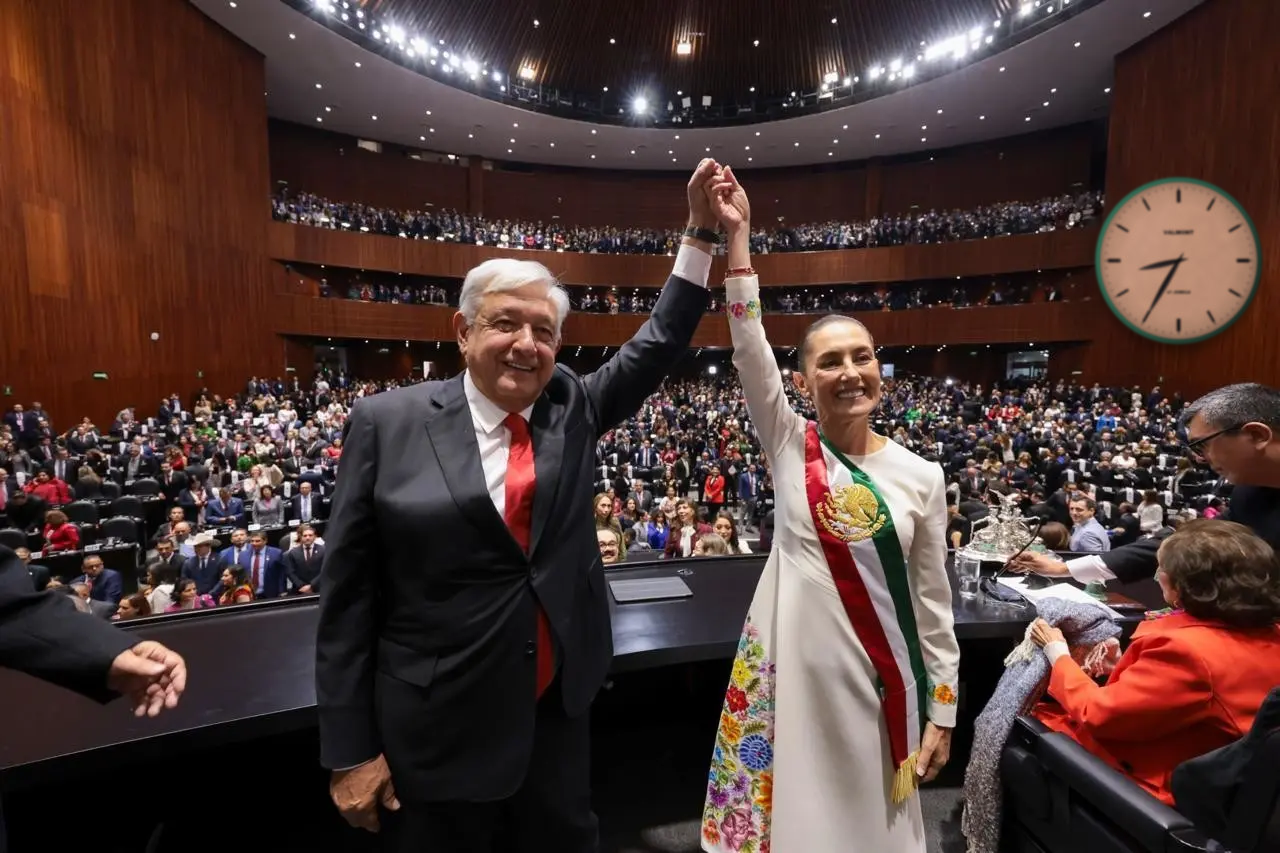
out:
{"hour": 8, "minute": 35}
